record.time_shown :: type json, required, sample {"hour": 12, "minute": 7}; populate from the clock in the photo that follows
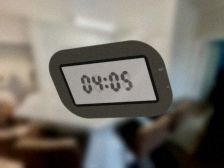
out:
{"hour": 4, "minute": 5}
